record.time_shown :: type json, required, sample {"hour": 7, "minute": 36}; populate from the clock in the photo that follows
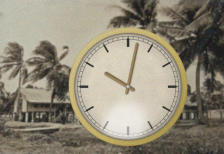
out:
{"hour": 10, "minute": 2}
